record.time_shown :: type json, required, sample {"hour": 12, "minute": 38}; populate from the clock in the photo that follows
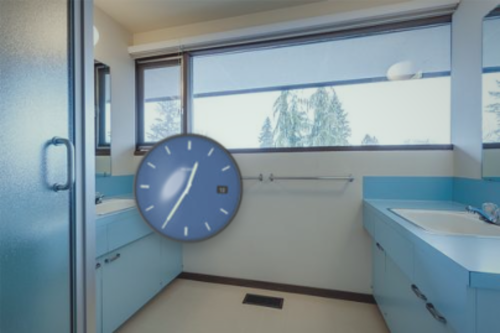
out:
{"hour": 12, "minute": 35}
